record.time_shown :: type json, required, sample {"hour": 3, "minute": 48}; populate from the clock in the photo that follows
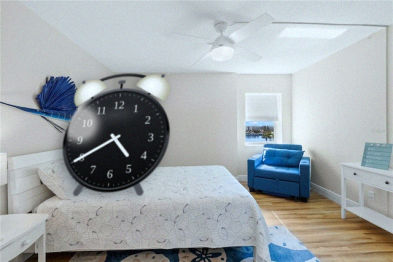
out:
{"hour": 4, "minute": 40}
